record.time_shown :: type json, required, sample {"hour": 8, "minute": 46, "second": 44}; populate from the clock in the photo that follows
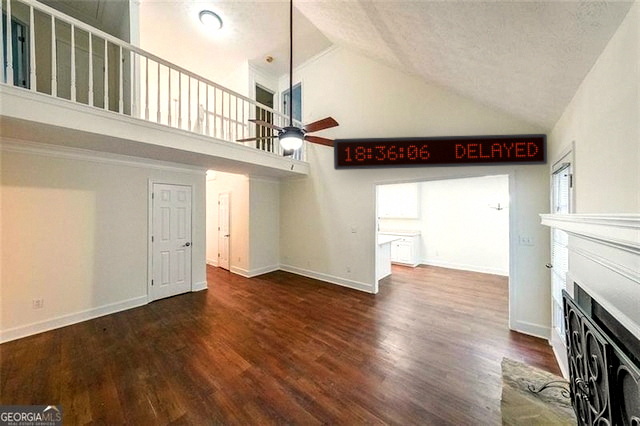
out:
{"hour": 18, "minute": 36, "second": 6}
